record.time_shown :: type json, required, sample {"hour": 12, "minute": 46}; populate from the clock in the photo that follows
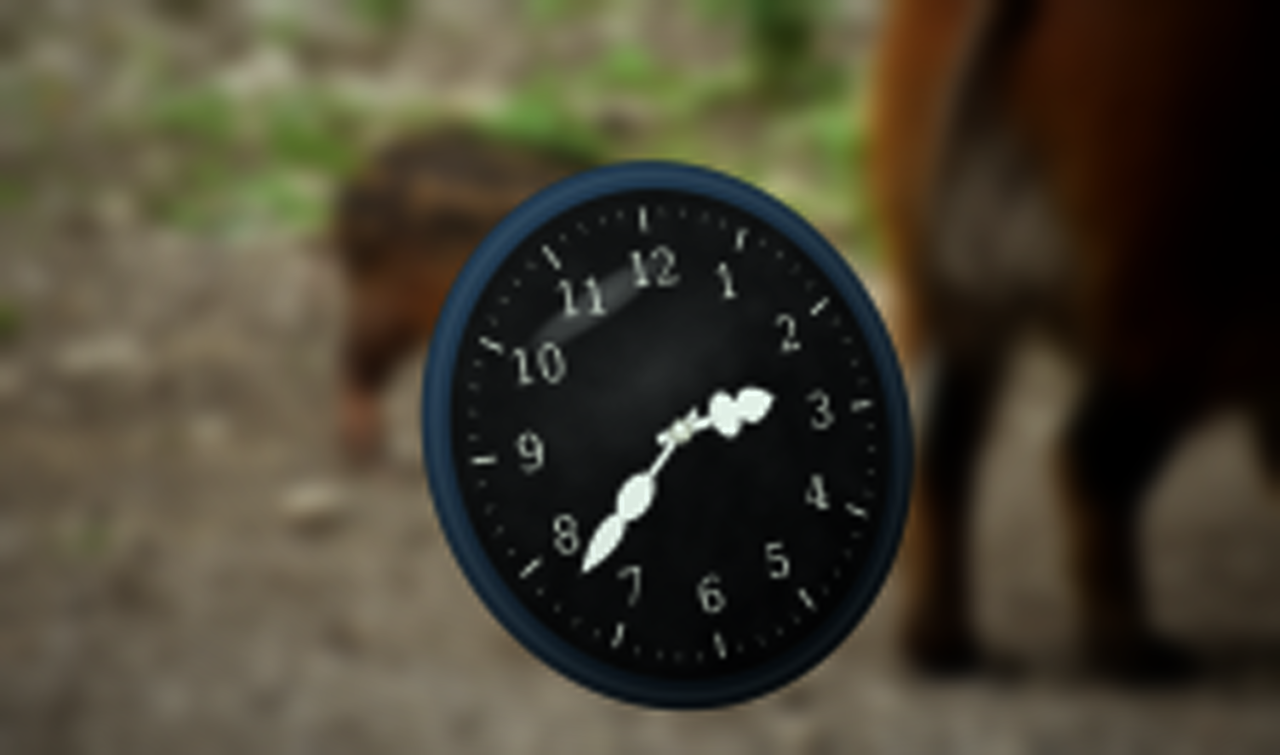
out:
{"hour": 2, "minute": 38}
